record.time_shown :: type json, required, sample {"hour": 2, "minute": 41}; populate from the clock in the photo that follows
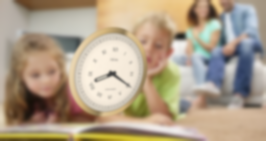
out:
{"hour": 8, "minute": 20}
